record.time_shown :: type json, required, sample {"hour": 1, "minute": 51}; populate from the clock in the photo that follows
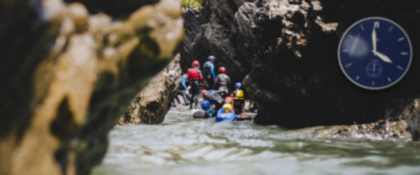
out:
{"hour": 3, "minute": 59}
